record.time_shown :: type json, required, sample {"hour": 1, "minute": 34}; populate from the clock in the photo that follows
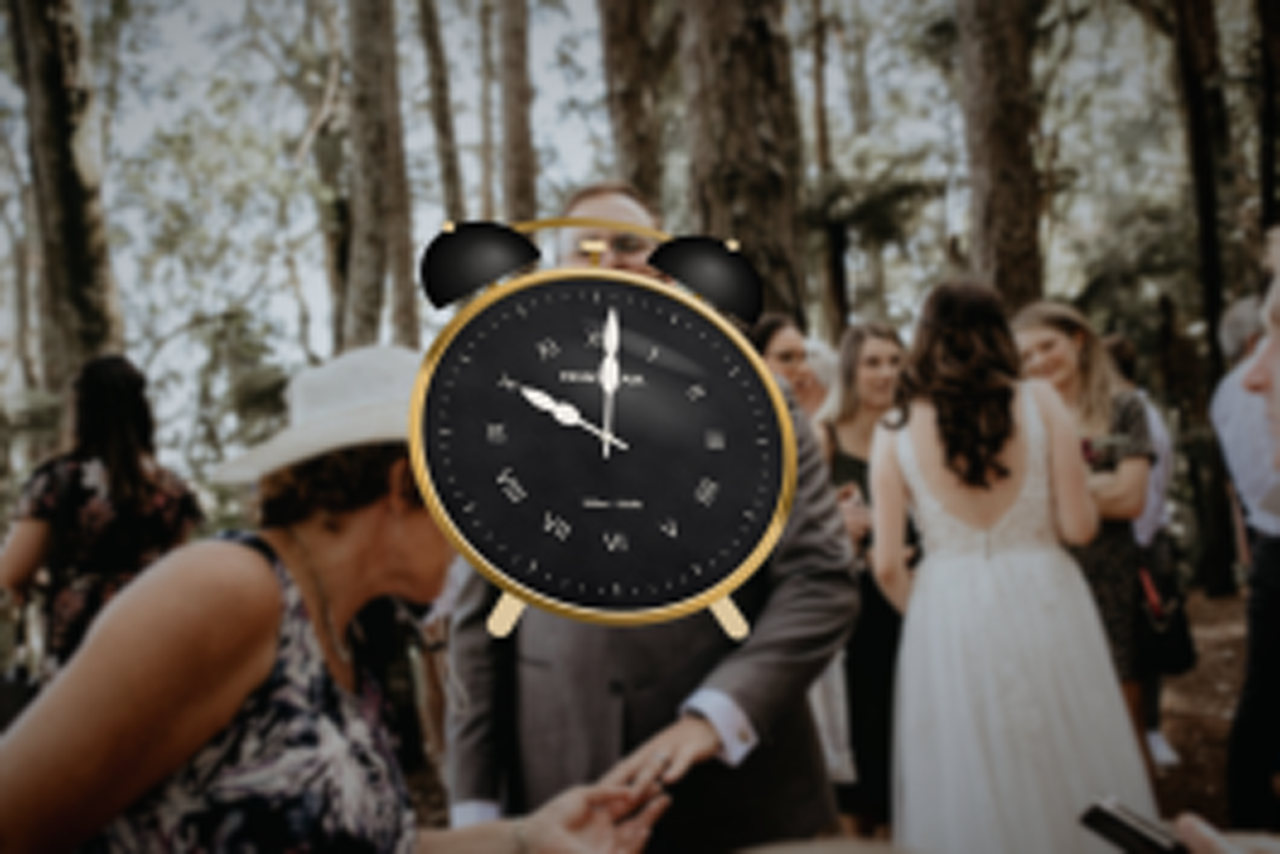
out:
{"hour": 10, "minute": 1}
